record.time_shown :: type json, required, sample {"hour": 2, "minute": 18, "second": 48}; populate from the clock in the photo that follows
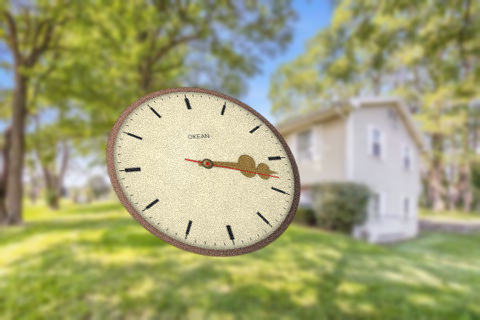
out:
{"hour": 3, "minute": 17, "second": 18}
